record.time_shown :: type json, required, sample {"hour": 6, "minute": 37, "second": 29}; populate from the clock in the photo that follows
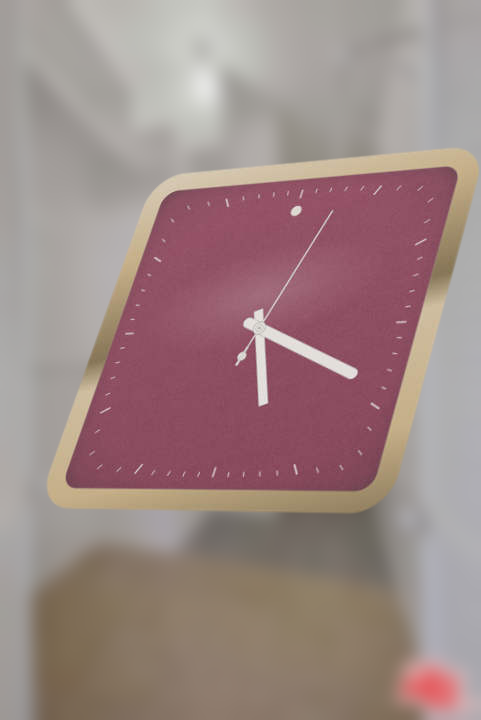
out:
{"hour": 5, "minute": 19, "second": 3}
